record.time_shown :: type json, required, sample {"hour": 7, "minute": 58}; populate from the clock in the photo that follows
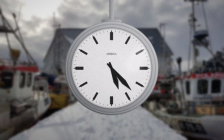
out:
{"hour": 5, "minute": 23}
